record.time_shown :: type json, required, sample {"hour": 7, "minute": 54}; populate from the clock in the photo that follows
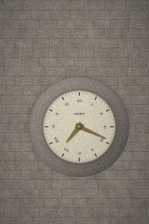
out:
{"hour": 7, "minute": 19}
